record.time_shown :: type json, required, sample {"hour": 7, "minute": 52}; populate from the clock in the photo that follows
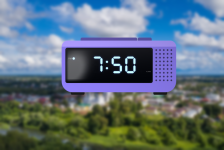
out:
{"hour": 7, "minute": 50}
